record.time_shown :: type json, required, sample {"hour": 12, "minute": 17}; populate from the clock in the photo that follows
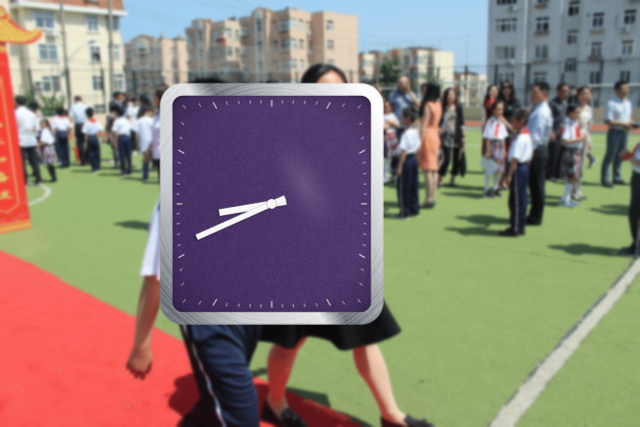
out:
{"hour": 8, "minute": 41}
